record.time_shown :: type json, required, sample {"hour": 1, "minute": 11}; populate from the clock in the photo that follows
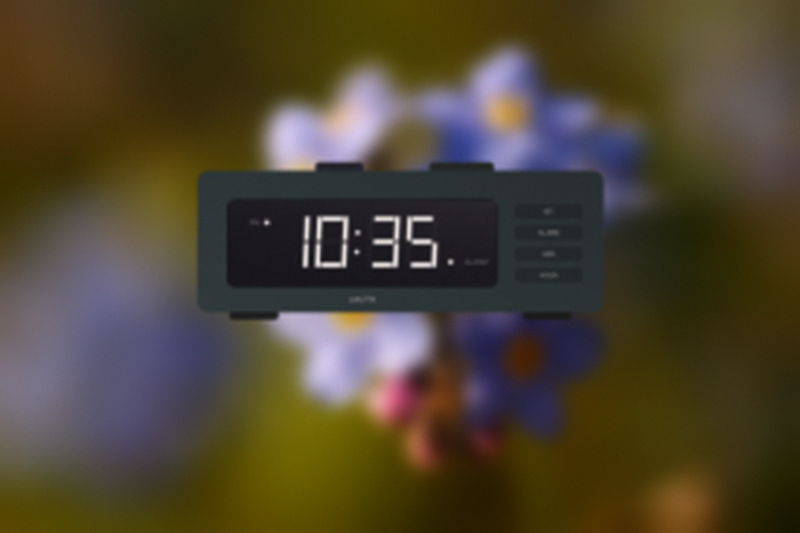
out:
{"hour": 10, "minute": 35}
